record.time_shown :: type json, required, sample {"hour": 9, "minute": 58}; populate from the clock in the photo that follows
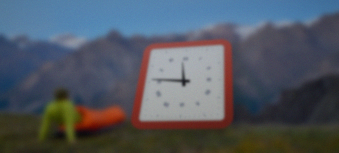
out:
{"hour": 11, "minute": 46}
